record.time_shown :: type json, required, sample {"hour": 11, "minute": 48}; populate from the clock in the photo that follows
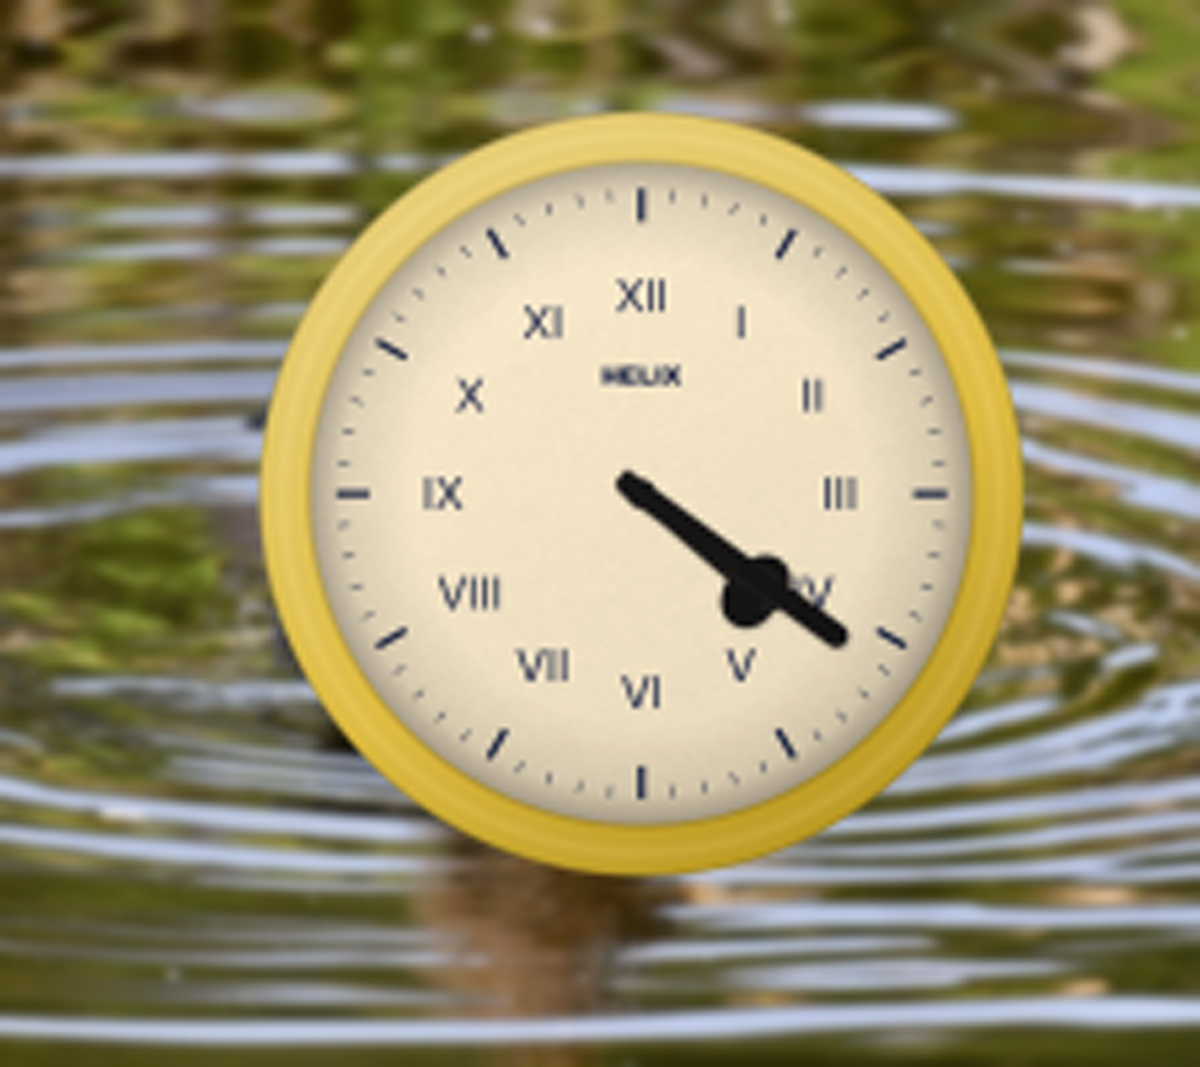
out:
{"hour": 4, "minute": 21}
